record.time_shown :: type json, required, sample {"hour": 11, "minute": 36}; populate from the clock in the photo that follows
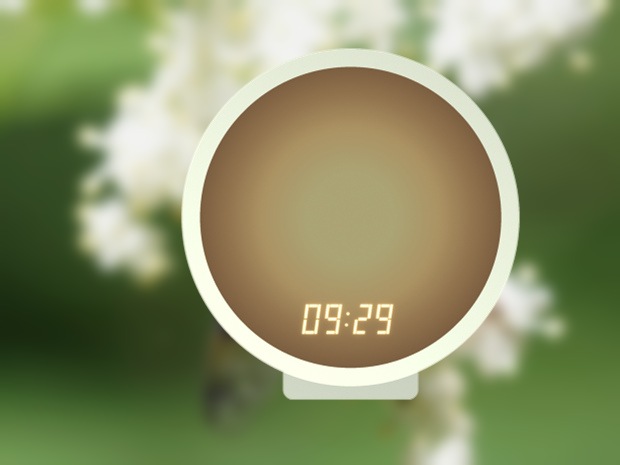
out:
{"hour": 9, "minute": 29}
